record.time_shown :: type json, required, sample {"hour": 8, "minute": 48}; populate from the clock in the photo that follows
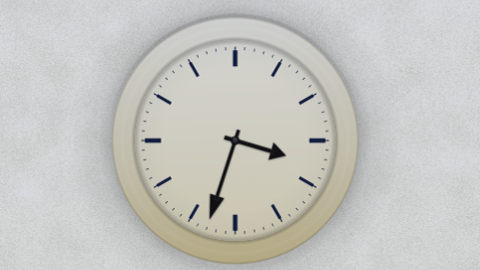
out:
{"hour": 3, "minute": 33}
